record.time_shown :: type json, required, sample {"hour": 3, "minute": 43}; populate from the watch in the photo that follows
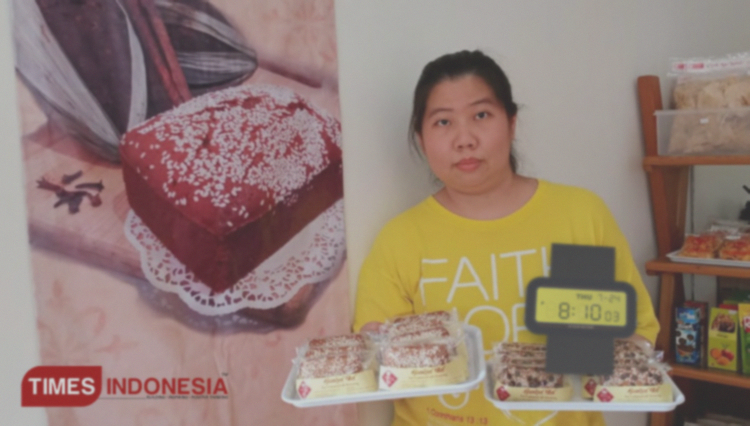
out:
{"hour": 8, "minute": 10}
